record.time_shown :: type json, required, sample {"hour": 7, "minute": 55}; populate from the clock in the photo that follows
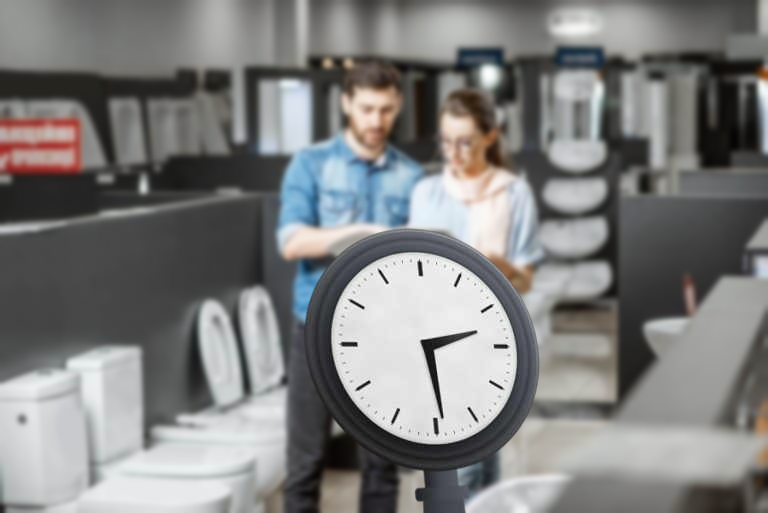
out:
{"hour": 2, "minute": 29}
